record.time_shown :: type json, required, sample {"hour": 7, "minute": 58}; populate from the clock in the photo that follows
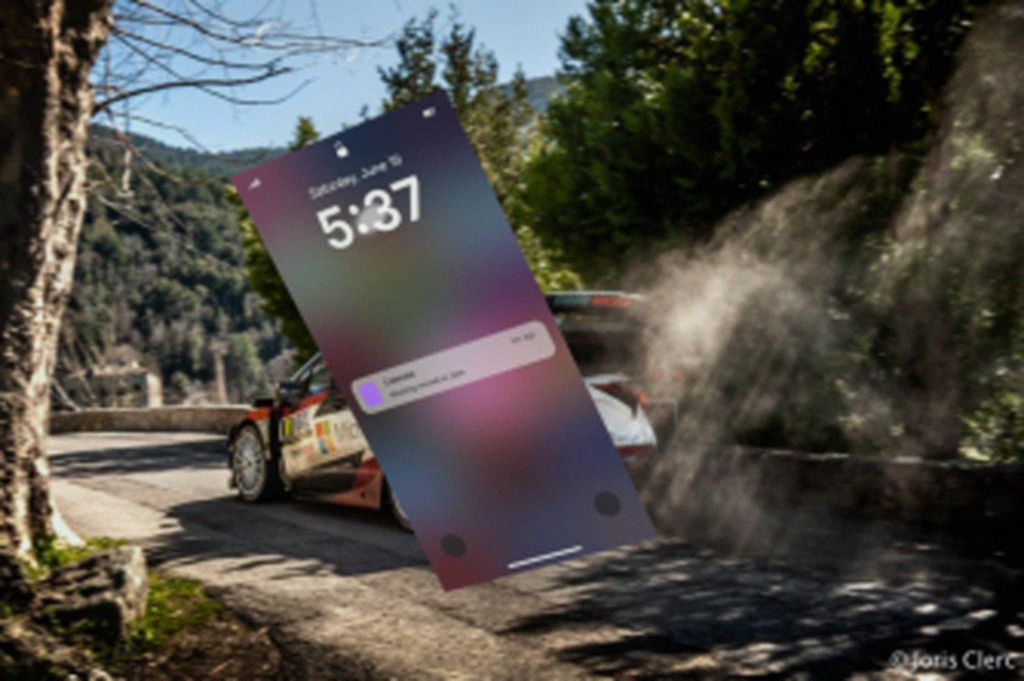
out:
{"hour": 5, "minute": 37}
